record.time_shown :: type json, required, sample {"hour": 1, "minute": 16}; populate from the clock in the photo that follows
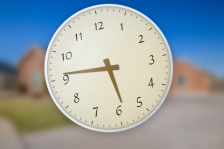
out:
{"hour": 5, "minute": 46}
